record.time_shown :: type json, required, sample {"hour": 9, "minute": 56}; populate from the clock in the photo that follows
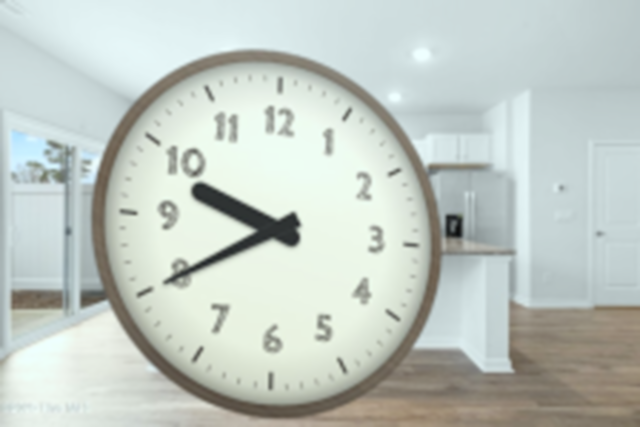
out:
{"hour": 9, "minute": 40}
